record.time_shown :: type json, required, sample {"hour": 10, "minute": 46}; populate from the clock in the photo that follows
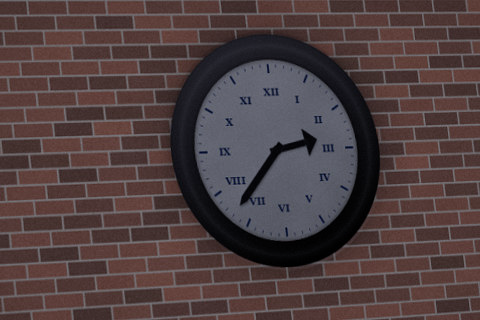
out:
{"hour": 2, "minute": 37}
